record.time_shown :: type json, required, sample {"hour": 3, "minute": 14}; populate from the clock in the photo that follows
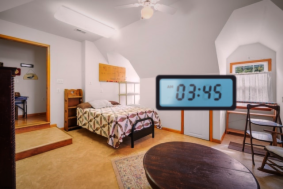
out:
{"hour": 3, "minute": 45}
